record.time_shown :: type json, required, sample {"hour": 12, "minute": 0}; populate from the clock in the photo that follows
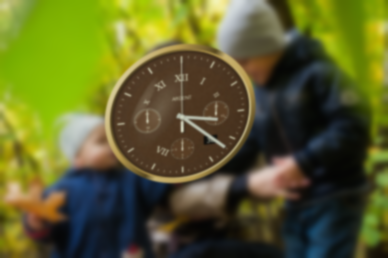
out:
{"hour": 3, "minute": 22}
